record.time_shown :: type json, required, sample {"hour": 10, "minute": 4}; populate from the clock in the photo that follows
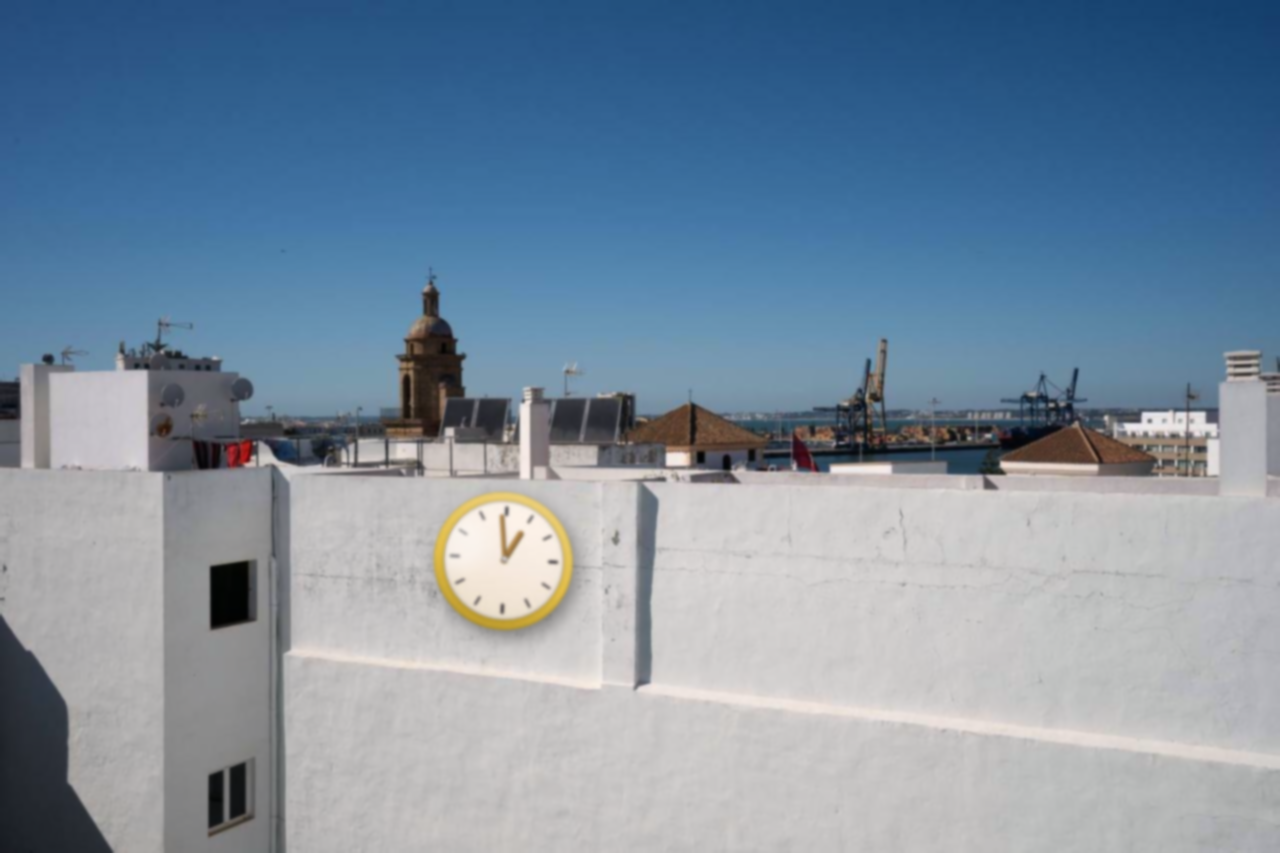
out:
{"hour": 12, "minute": 59}
